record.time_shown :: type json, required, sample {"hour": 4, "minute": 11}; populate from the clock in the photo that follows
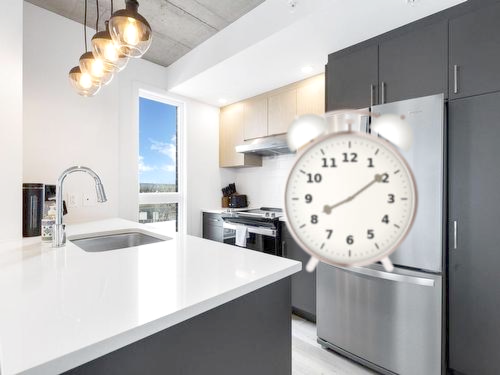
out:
{"hour": 8, "minute": 9}
